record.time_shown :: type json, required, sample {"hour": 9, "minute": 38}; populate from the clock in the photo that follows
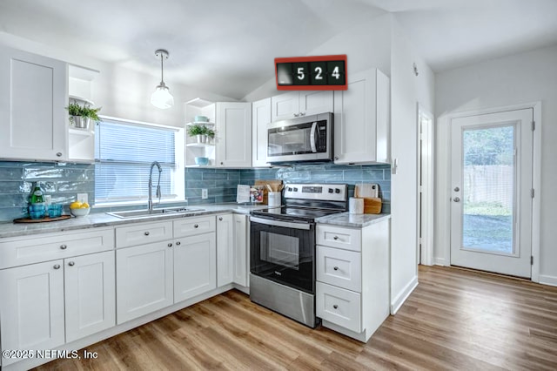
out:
{"hour": 5, "minute": 24}
